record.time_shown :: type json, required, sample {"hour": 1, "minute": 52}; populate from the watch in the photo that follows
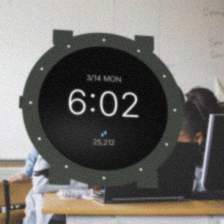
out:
{"hour": 6, "minute": 2}
